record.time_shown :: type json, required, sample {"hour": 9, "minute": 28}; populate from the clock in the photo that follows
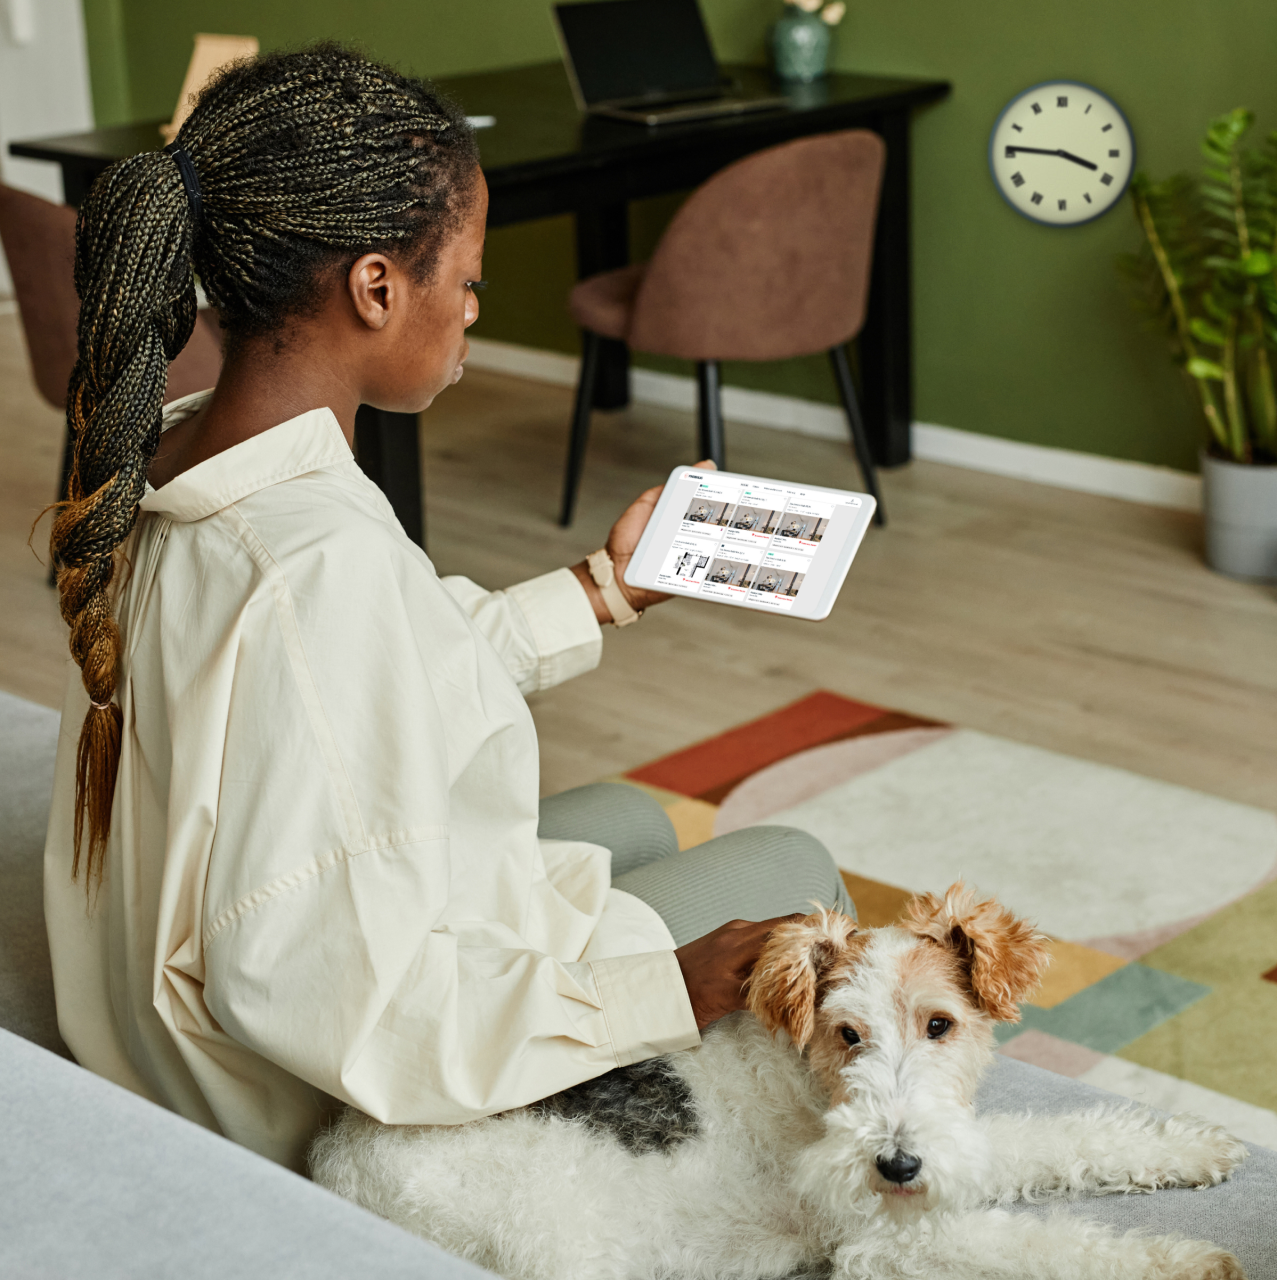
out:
{"hour": 3, "minute": 46}
